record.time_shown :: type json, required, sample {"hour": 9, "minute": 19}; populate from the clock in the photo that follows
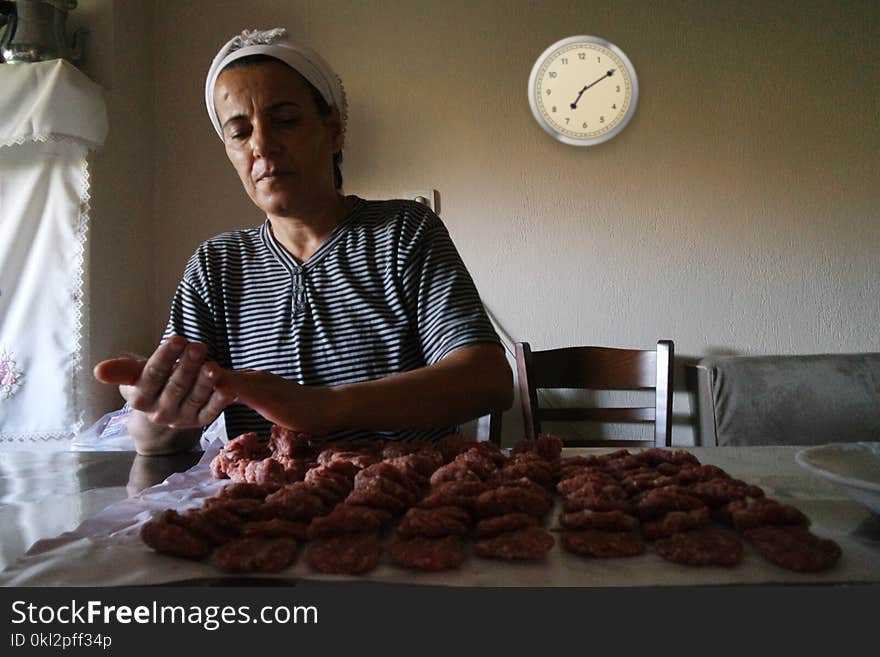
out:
{"hour": 7, "minute": 10}
